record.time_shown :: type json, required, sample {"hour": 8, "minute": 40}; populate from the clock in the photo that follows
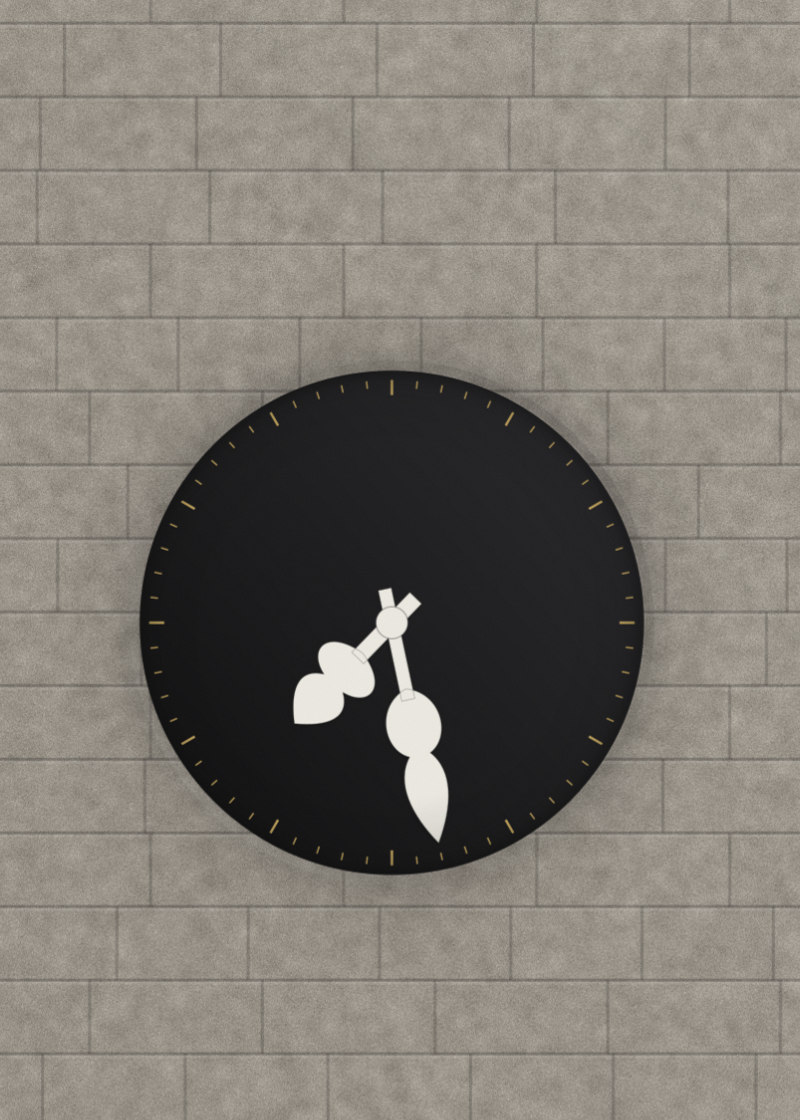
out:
{"hour": 7, "minute": 28}
